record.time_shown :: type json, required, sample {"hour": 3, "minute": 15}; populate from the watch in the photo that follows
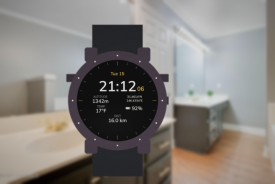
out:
{"hour": 21, "minute": 12}
